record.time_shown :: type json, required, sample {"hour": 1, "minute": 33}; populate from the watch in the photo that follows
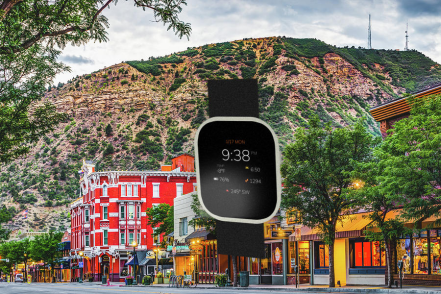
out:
{"hour": 9, "minute": 38}
